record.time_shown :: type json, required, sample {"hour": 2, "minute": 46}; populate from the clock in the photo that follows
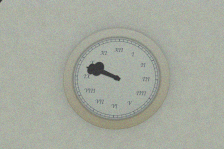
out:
{"hour": 9, "minute": 48}
